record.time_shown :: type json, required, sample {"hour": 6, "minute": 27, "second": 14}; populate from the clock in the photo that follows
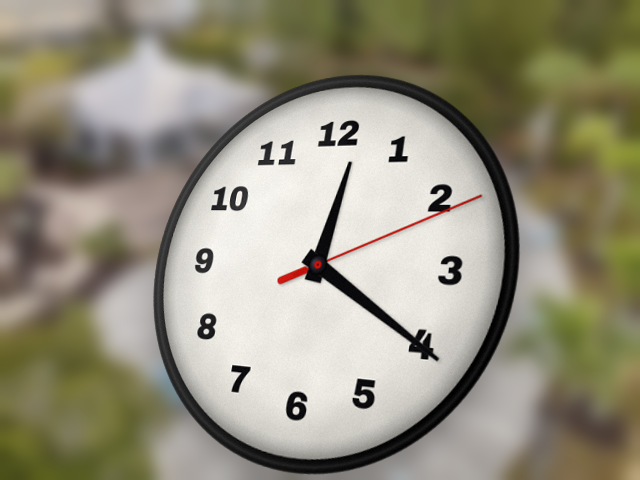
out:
{"hour": 12, "minute": 20, "second": 11}
